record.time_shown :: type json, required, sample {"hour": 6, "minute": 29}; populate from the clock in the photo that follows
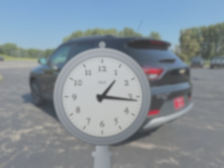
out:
{"hour": 1, "minute": 16}
